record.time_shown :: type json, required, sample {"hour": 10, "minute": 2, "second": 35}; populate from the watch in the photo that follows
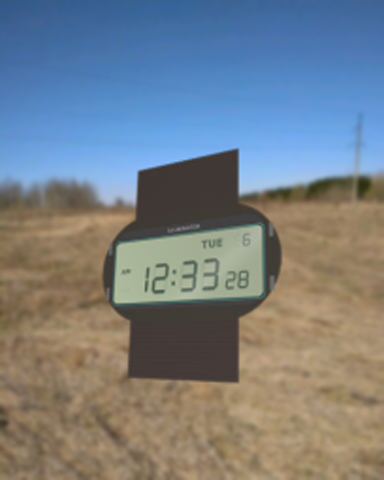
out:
{"hour": 12, "minute": 33, "second": 28}
